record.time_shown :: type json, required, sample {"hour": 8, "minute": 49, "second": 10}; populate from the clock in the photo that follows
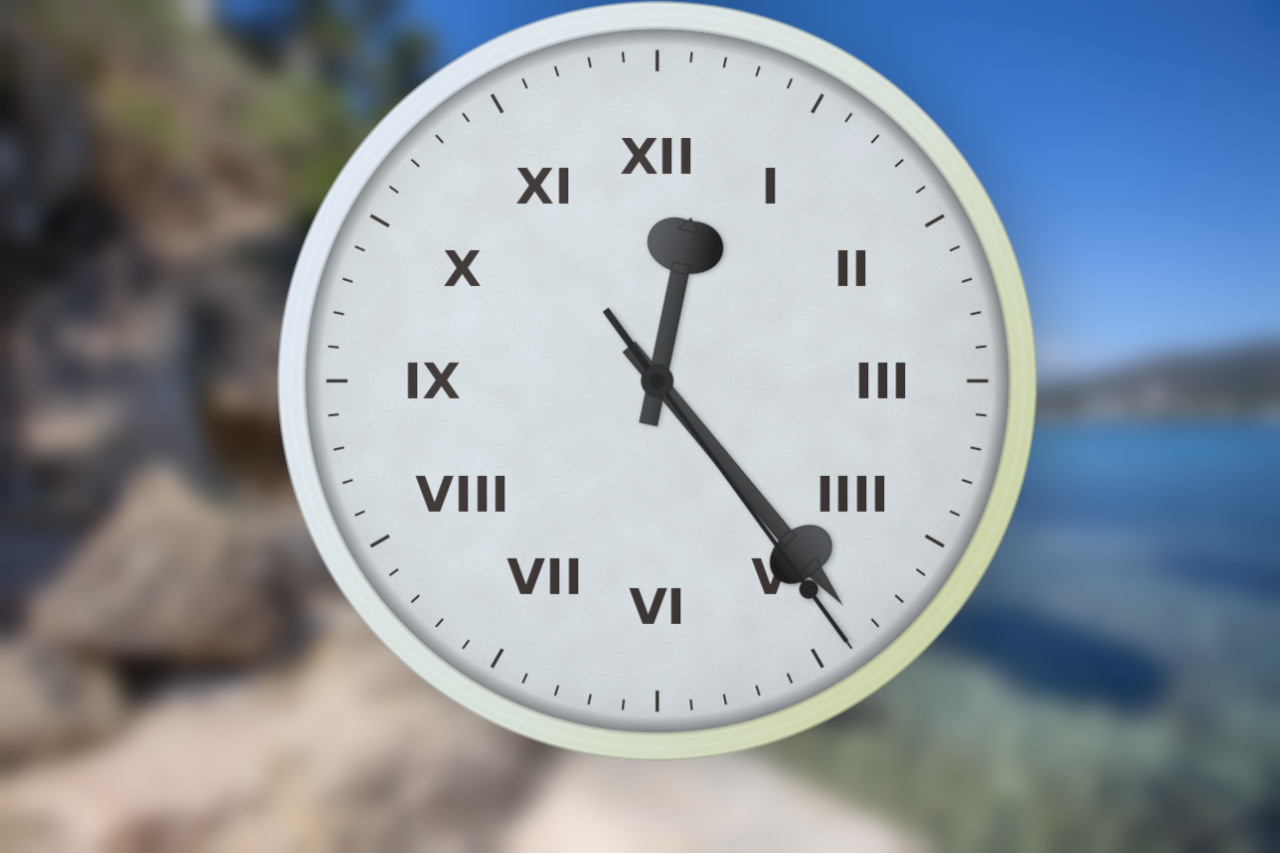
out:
{"hour": 12, "minute": 23, "second": 24}
